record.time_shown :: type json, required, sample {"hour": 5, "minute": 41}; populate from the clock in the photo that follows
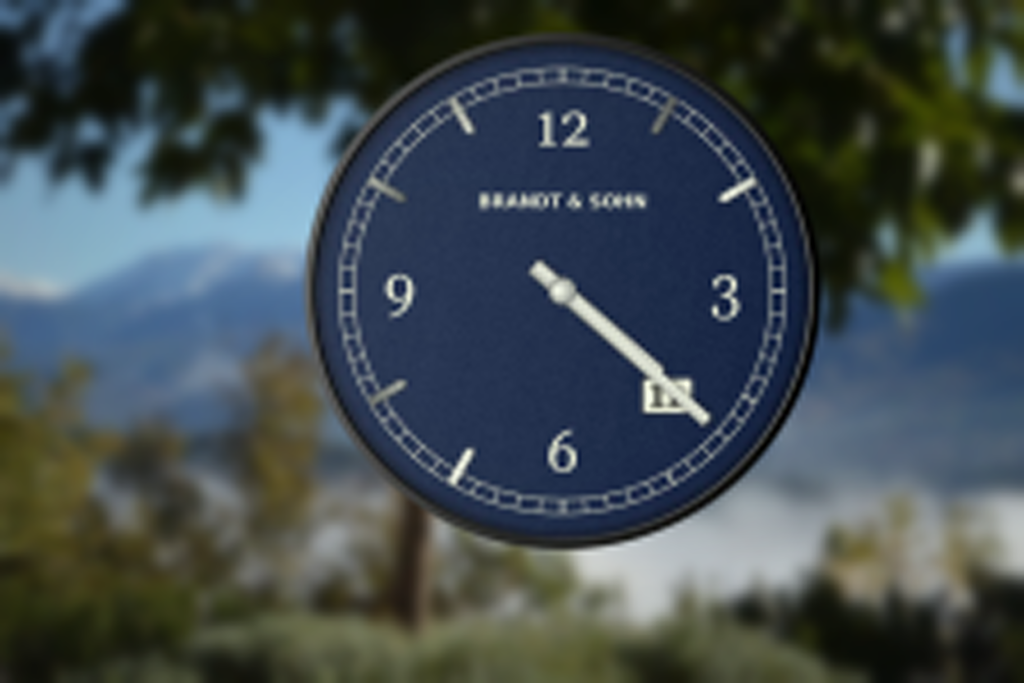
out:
{"hour": 4, "minute": 22}
